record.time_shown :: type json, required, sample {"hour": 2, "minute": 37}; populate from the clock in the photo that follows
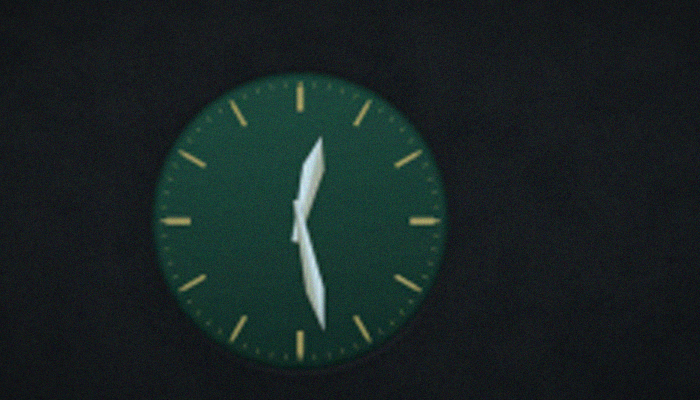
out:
{"hour": 12, "minute": 28}
